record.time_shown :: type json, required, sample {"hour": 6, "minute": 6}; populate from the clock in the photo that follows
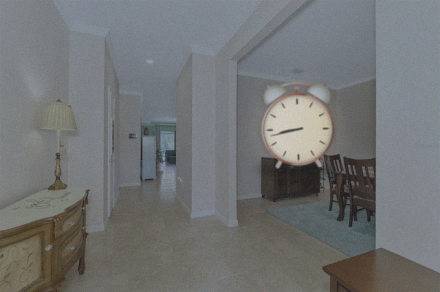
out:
{"hour": 8, "minute": 43}
